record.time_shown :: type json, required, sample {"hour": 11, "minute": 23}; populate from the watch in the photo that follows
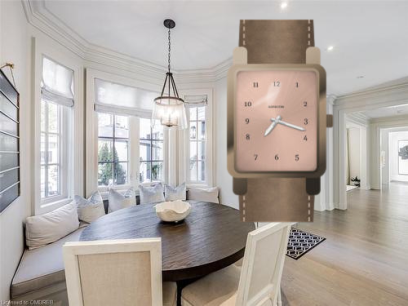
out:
{"hour": 7, "minute": 18}
